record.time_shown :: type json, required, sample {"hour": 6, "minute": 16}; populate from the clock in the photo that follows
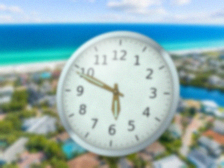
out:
{"hour": 5, "minute": 49}
